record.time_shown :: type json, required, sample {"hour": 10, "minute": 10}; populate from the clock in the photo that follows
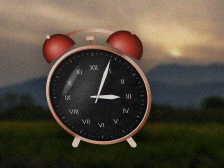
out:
{"hour": 3, "minute": 4}
